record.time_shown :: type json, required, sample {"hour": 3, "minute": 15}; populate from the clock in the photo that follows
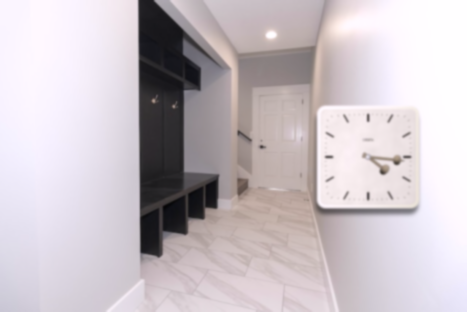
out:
{"hour": 4, "minute": 16}
